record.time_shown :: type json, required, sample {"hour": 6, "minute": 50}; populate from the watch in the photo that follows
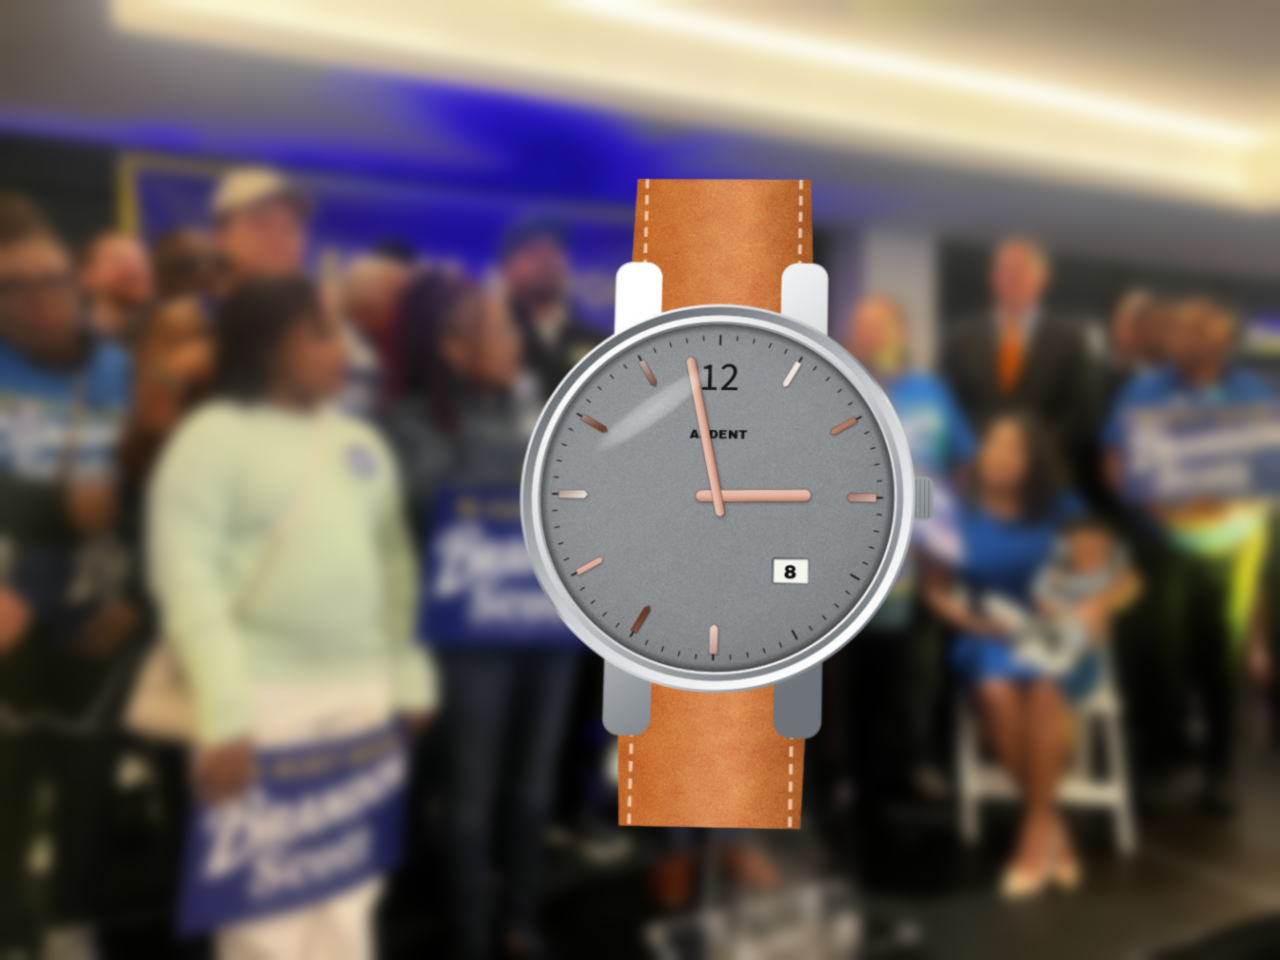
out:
{"hour": 2, "minute": 58}
